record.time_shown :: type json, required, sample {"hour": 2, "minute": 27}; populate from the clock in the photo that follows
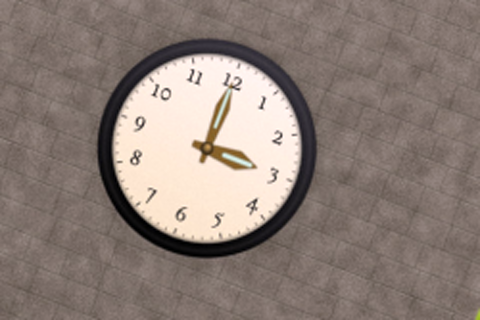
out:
{"hour": 3, "minute": 0}
